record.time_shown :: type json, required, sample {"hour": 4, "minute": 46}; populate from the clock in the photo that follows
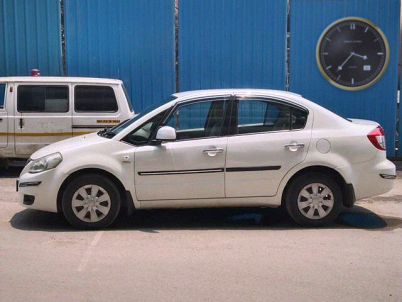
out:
{"hour": 3, "minute": 37}
